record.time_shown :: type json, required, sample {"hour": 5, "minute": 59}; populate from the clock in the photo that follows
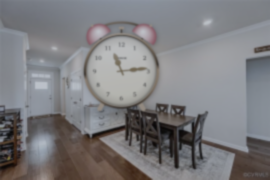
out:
{"hour": 11, "minute": 14}
